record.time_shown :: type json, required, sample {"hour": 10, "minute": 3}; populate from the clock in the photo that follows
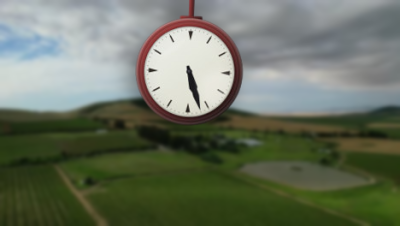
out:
{"hour": 5, "minute": 27}
